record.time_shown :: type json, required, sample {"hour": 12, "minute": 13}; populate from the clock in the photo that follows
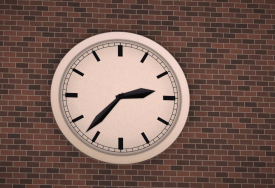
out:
{"hour": 2, "minute": 37}
